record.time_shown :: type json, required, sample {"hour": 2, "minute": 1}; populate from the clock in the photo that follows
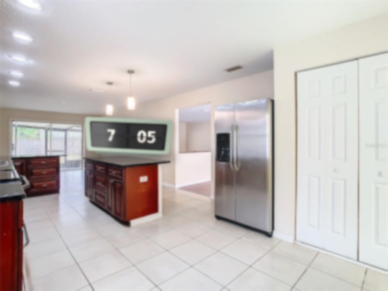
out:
{"hour": 7, "minute": 5}
